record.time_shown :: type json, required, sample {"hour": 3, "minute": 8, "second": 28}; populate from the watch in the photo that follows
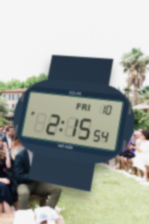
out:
{"hour": 2, "minute": 15, "second": 54}
